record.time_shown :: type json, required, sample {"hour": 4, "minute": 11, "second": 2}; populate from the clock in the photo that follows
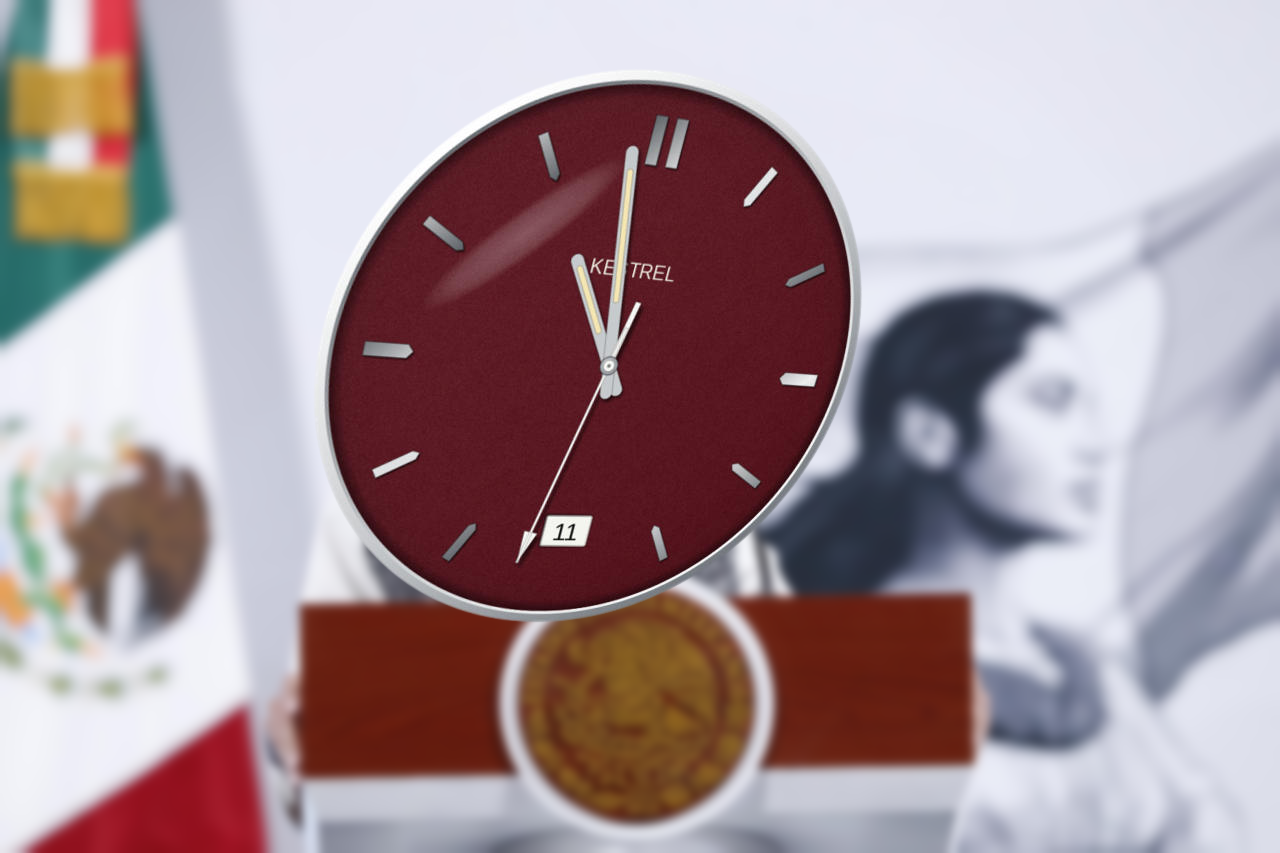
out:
{"hour": 10, "minute": 58, "second": 32}
